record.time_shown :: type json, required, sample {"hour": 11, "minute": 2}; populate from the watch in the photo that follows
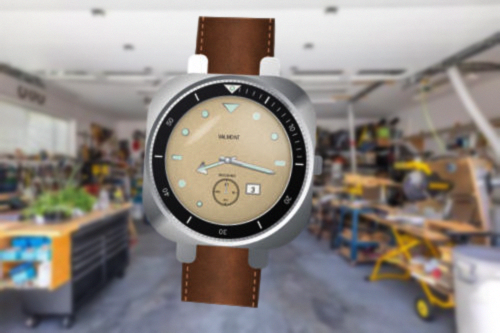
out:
{"hour": 8, "minute": 17}
